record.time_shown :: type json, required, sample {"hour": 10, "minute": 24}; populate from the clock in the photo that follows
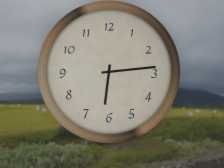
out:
{"hour": 6, "minute": 14}
